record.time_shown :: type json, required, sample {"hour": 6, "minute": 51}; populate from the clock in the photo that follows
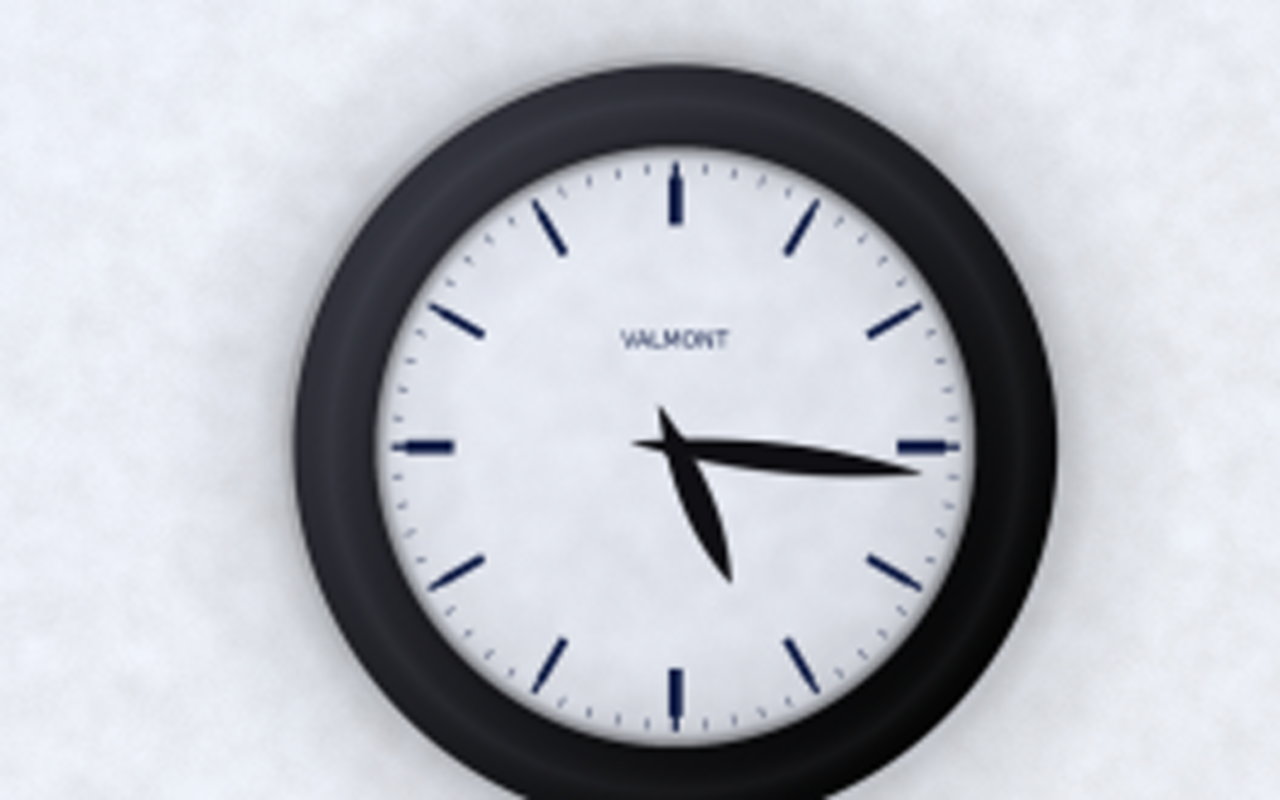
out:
{"hour": 5, "minute": 16}
